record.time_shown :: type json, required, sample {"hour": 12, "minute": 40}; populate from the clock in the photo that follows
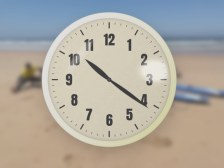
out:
{"hour": 10, "minute": 21}
